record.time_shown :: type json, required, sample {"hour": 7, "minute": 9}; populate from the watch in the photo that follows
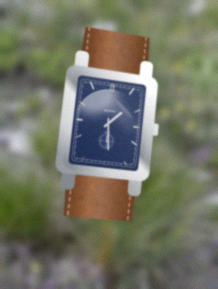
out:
{"hour": 1, "minute": 29}
